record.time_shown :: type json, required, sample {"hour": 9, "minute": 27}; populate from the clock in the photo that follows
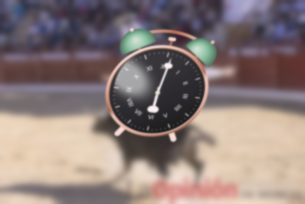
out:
{"hour": 6, "minute": 1}
